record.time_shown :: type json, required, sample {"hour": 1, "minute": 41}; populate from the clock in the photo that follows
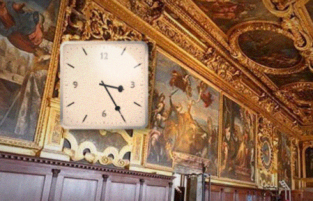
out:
{"hour": 3, "minute": 25}
